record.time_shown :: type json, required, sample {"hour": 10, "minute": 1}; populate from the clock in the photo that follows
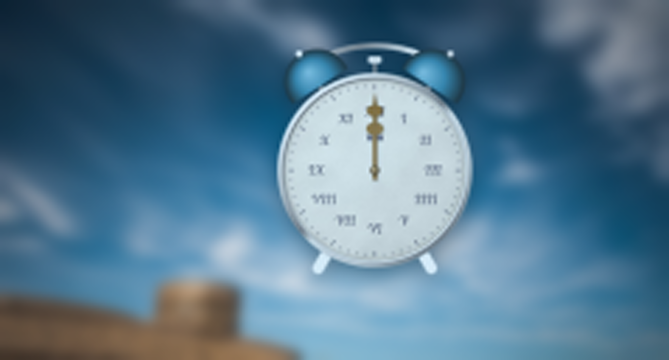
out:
{"hour": 12, "minute": 0}
